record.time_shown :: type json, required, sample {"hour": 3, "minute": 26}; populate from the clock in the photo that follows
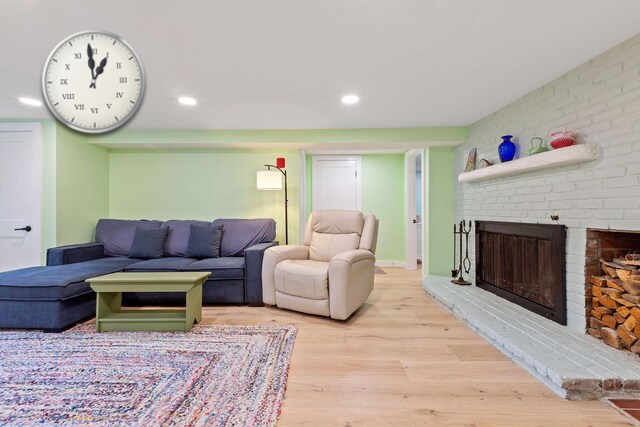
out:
{"hour": 12, "minute": 59}
